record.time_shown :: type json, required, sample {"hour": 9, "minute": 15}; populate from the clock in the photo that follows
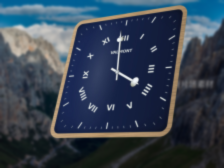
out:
{"hour": 3, "minute": 59}
